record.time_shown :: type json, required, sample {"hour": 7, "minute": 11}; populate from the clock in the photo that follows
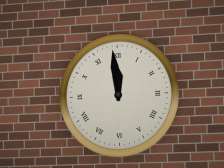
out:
{"hour": 11, "minute": 59}
